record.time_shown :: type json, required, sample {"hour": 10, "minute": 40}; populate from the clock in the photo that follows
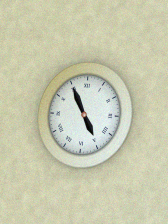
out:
{"hour": 4, "minute": 55}
